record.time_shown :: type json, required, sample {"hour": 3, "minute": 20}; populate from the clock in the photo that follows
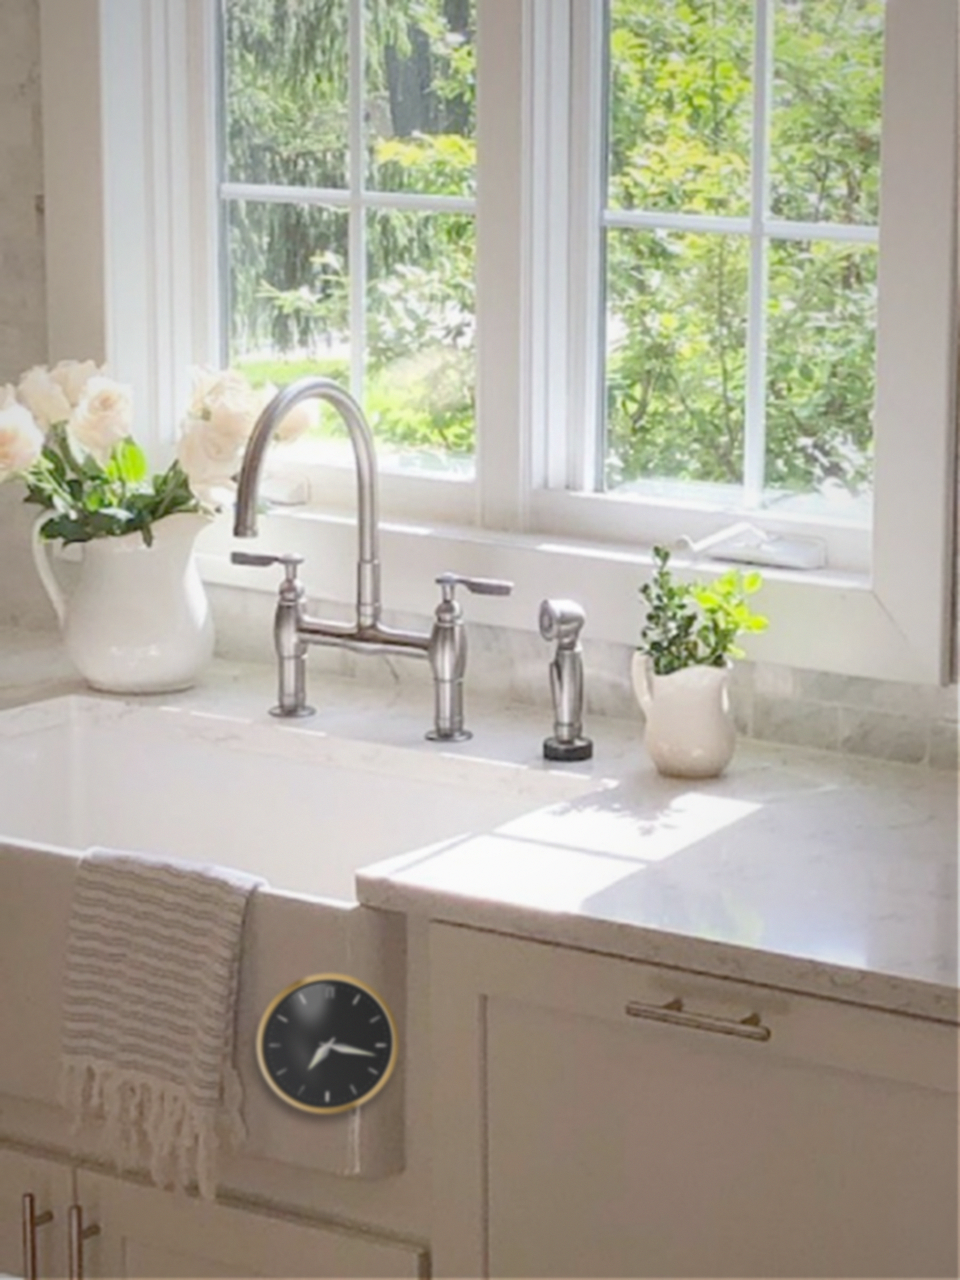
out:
{"hour": 7, "minute": 17}
